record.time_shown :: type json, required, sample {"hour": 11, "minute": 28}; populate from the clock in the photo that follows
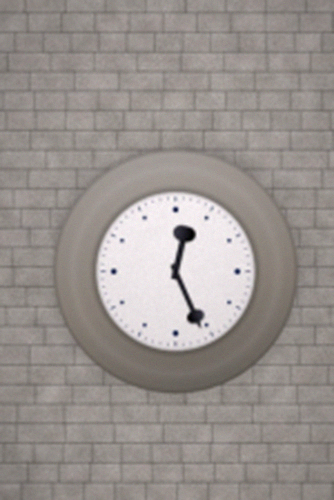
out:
{"hour": 12, "minute": 26}
